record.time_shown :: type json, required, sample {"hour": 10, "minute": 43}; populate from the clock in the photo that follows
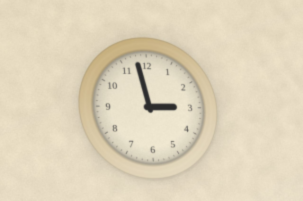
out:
{"hour": 2, "minute": 58}
